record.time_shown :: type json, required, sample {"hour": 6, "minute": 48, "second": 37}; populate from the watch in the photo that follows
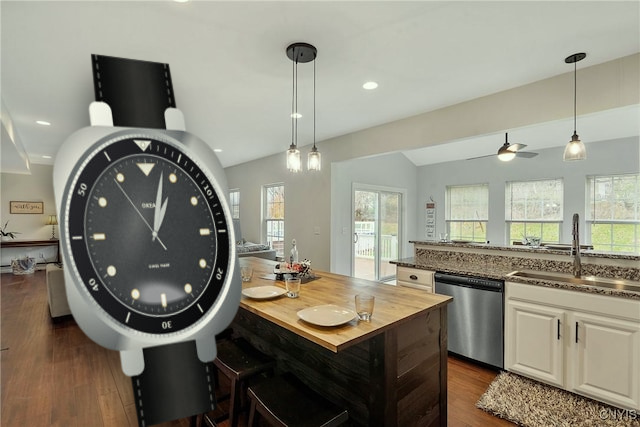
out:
{"hour": 1, "minute": 2, "second": 54}
